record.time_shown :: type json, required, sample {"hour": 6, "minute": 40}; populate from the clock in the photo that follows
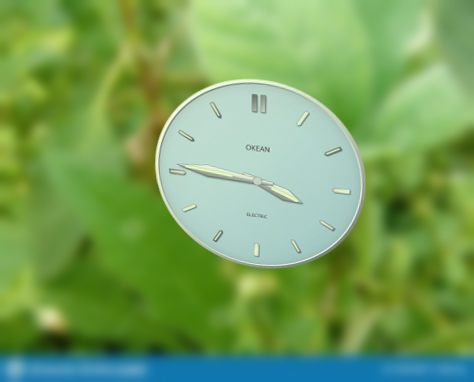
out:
{"hour": 3, "minute": 46}
